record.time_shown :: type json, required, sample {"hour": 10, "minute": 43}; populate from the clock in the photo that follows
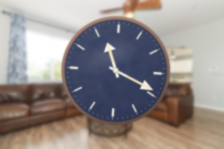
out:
{"hour": 11, "minute": 19}
